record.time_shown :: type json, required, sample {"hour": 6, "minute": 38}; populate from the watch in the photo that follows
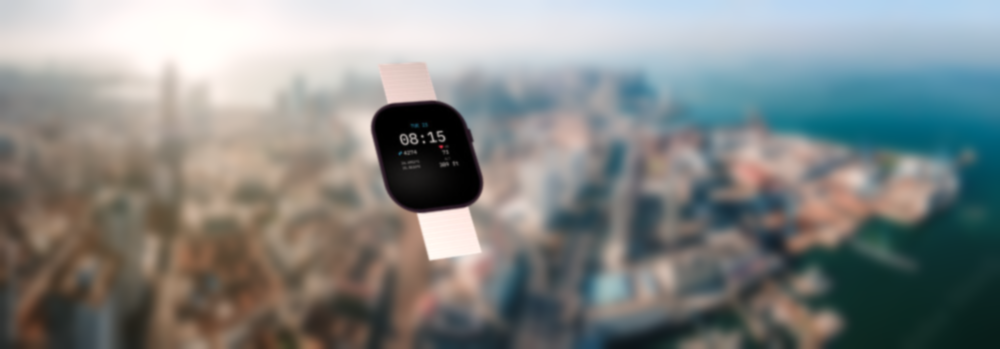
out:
{"hour": 8, "minute": 15}
